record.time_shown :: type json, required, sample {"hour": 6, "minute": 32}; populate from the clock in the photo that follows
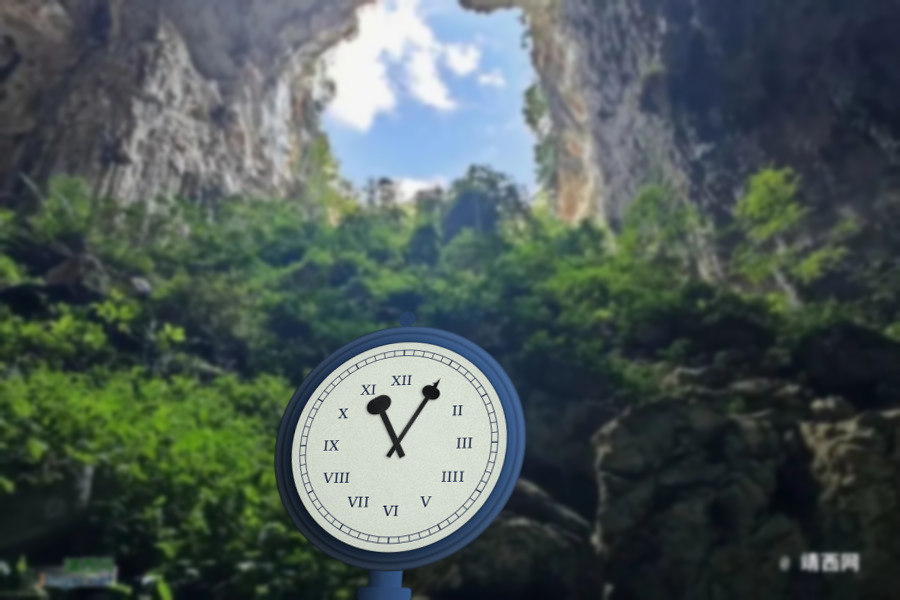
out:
{"hour": 11, "minute": 5}
